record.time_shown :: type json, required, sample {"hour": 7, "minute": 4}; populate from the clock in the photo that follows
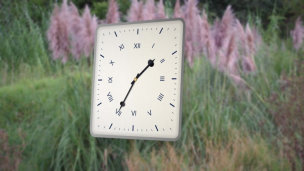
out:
{"hour": 1, "minute": 35}
